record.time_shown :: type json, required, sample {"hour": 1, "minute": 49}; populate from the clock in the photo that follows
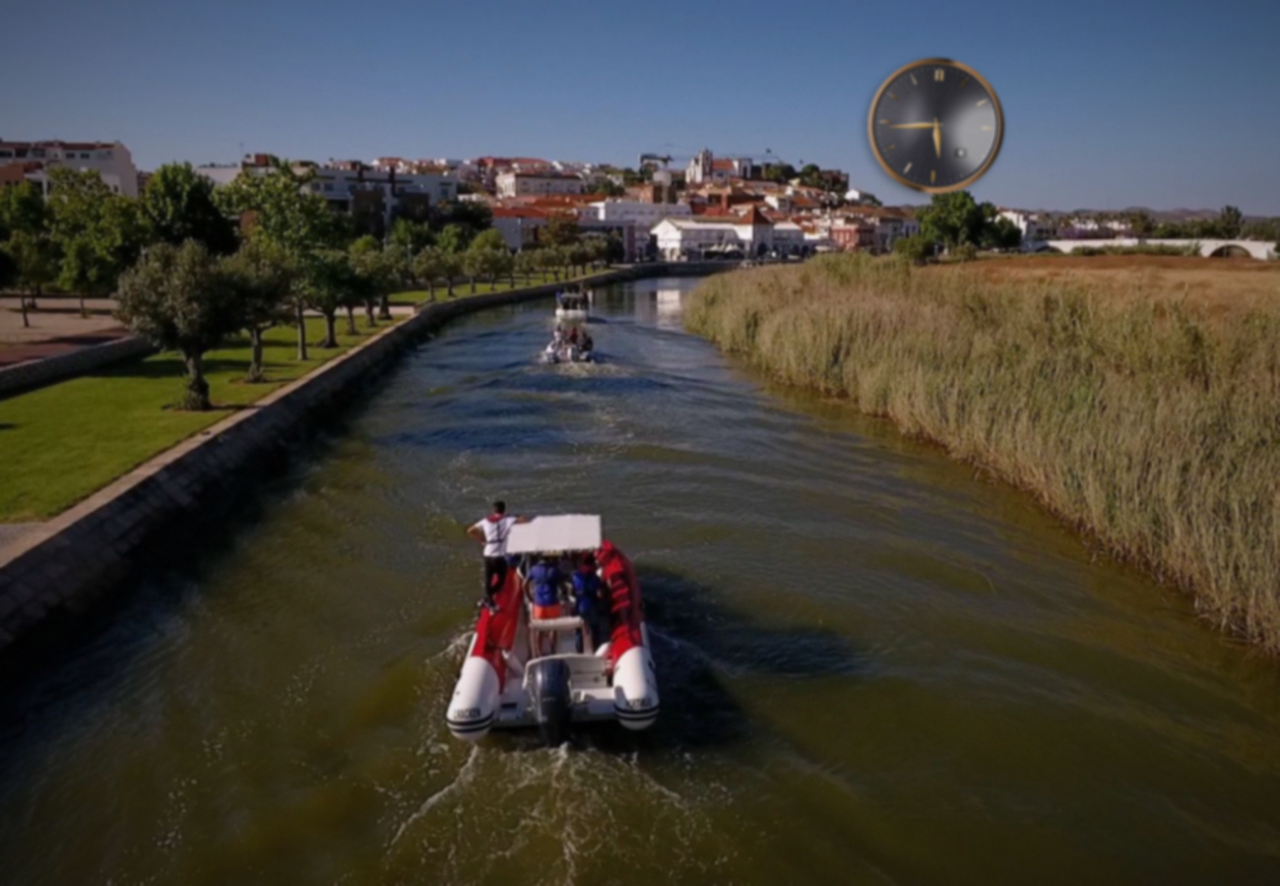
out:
{"hour": 5, "minute": 44}
